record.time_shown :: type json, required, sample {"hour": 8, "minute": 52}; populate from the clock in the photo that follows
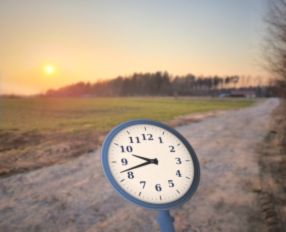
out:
{"hour": 9, "minute": 42}
